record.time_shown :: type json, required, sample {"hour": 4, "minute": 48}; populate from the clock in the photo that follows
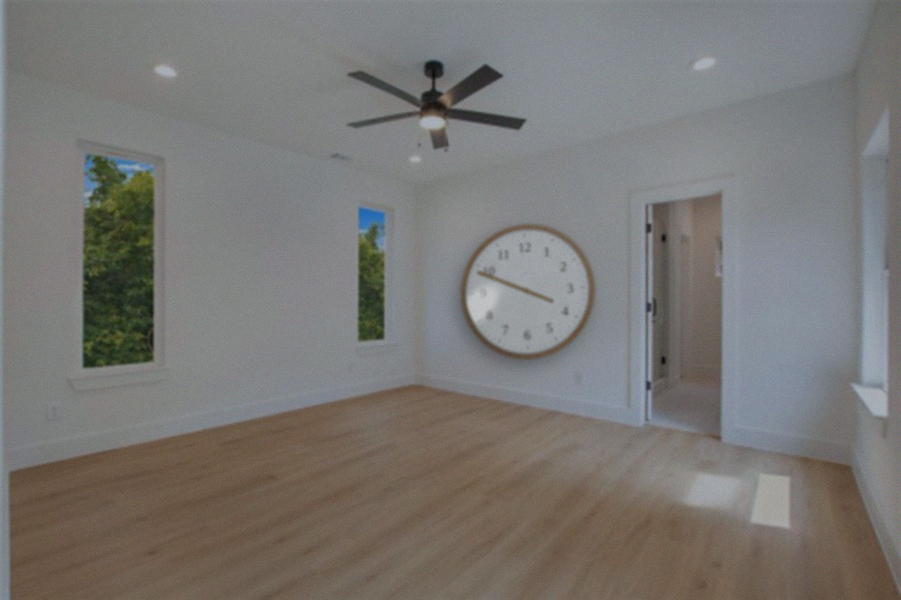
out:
{"hour": 3, "minute": 49}
